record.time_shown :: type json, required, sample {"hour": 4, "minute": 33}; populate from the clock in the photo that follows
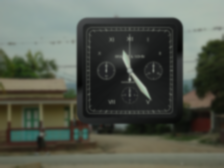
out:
{"hour": 11, "minute": 24}
